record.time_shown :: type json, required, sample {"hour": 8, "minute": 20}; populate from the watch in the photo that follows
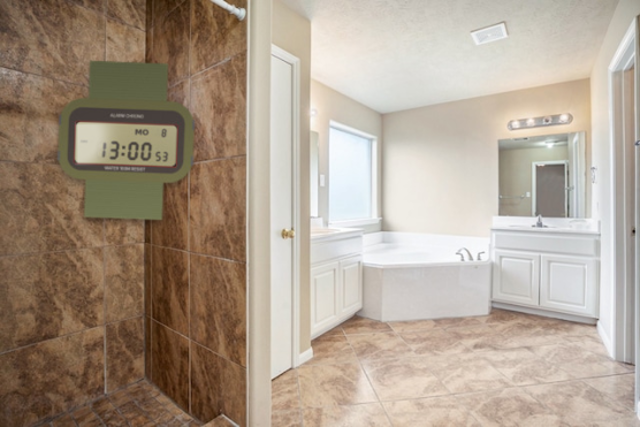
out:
{"hour": 13, "minute": 0}
